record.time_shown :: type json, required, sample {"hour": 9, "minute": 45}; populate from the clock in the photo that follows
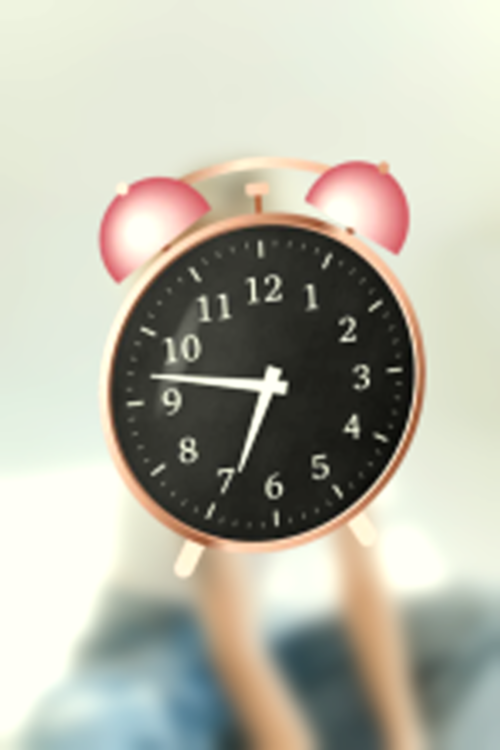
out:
{"hour": 6, "minute": 47}
